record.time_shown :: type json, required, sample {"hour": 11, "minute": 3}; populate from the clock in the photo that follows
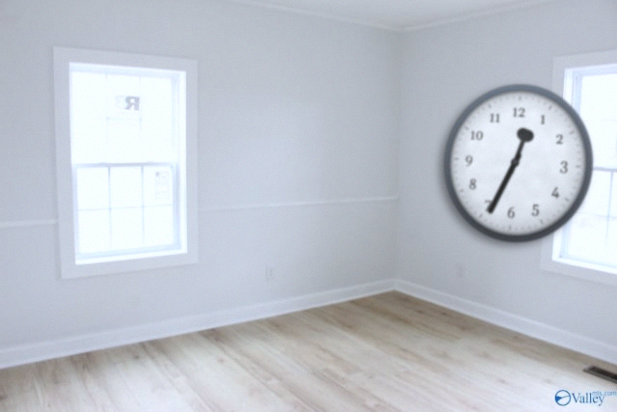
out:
{"hour": 12, "minute": 34}
